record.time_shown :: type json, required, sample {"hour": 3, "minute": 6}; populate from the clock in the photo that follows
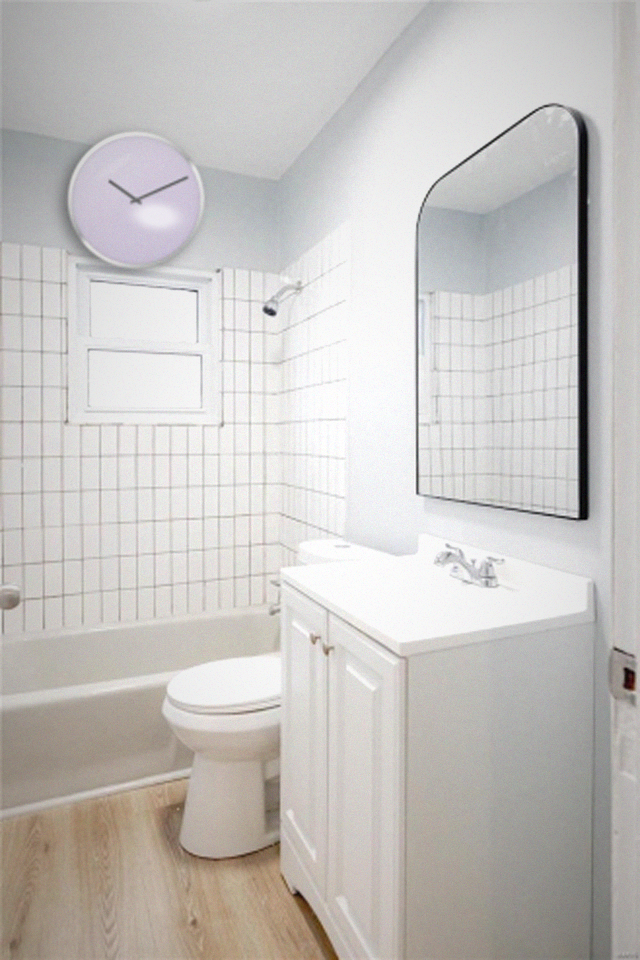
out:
{"hour": 10, "minute": 11}
